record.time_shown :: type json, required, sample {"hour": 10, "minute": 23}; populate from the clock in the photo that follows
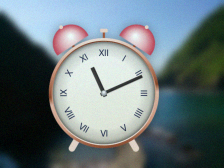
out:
{"hour": 11, "minute": 11}
